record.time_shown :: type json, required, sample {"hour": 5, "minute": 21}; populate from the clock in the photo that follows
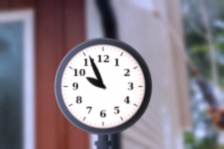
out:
{"hour": 9, "minute": 56}
